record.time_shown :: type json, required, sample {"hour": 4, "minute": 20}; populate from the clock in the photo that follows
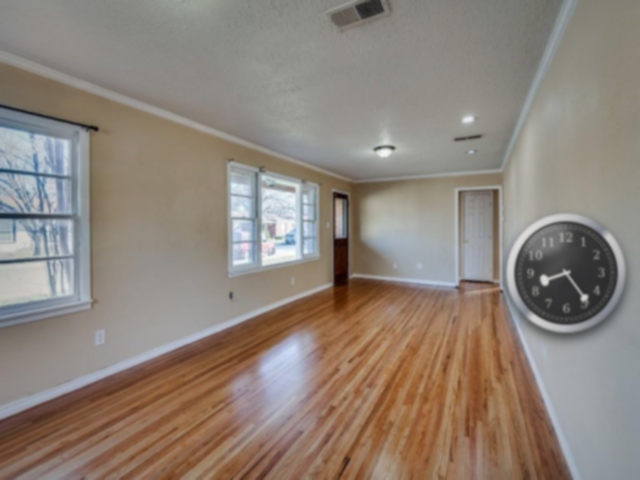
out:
{"hour": 8, "minute": 24}
